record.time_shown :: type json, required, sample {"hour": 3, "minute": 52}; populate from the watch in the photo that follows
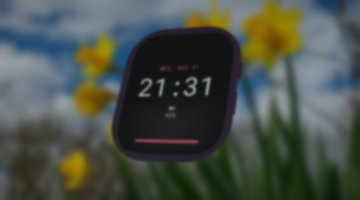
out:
{"hour": 21, "minute": 31}
